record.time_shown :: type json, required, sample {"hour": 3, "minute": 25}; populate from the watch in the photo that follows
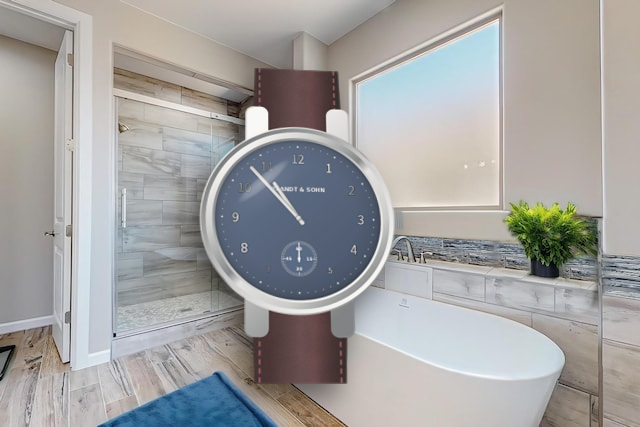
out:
{"hour": 10, "minute": 53}
